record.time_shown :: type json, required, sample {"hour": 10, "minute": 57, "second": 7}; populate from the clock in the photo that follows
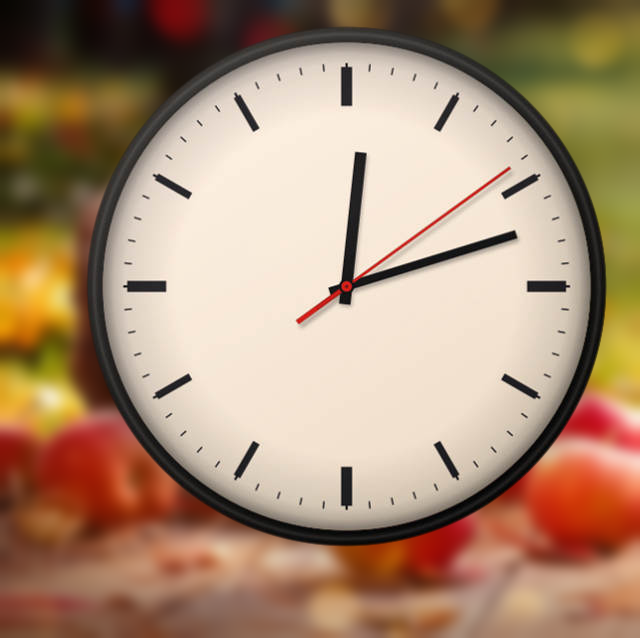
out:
{"hour": 12, "minute": 12, "second": 9}
